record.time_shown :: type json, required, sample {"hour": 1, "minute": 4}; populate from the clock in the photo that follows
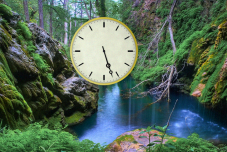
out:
{"hour": 5, "minute": 27}
